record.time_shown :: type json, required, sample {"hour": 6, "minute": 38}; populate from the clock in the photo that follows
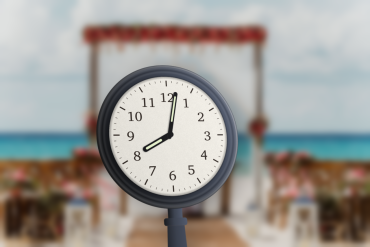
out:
{"hour": 8, "minute": 2}
